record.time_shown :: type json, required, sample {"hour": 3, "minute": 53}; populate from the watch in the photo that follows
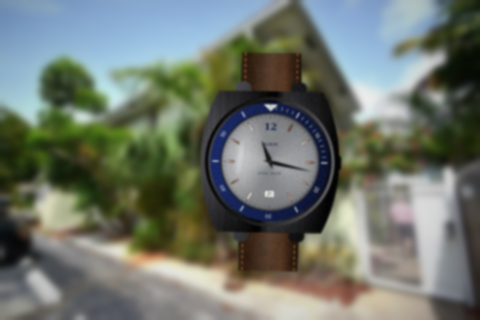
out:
{"hour": 11, "minute": 17}
